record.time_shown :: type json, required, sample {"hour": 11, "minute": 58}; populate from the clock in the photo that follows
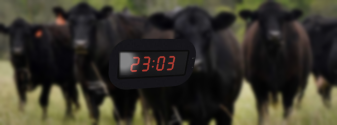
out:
{"hour": 23, "minute": 3}
